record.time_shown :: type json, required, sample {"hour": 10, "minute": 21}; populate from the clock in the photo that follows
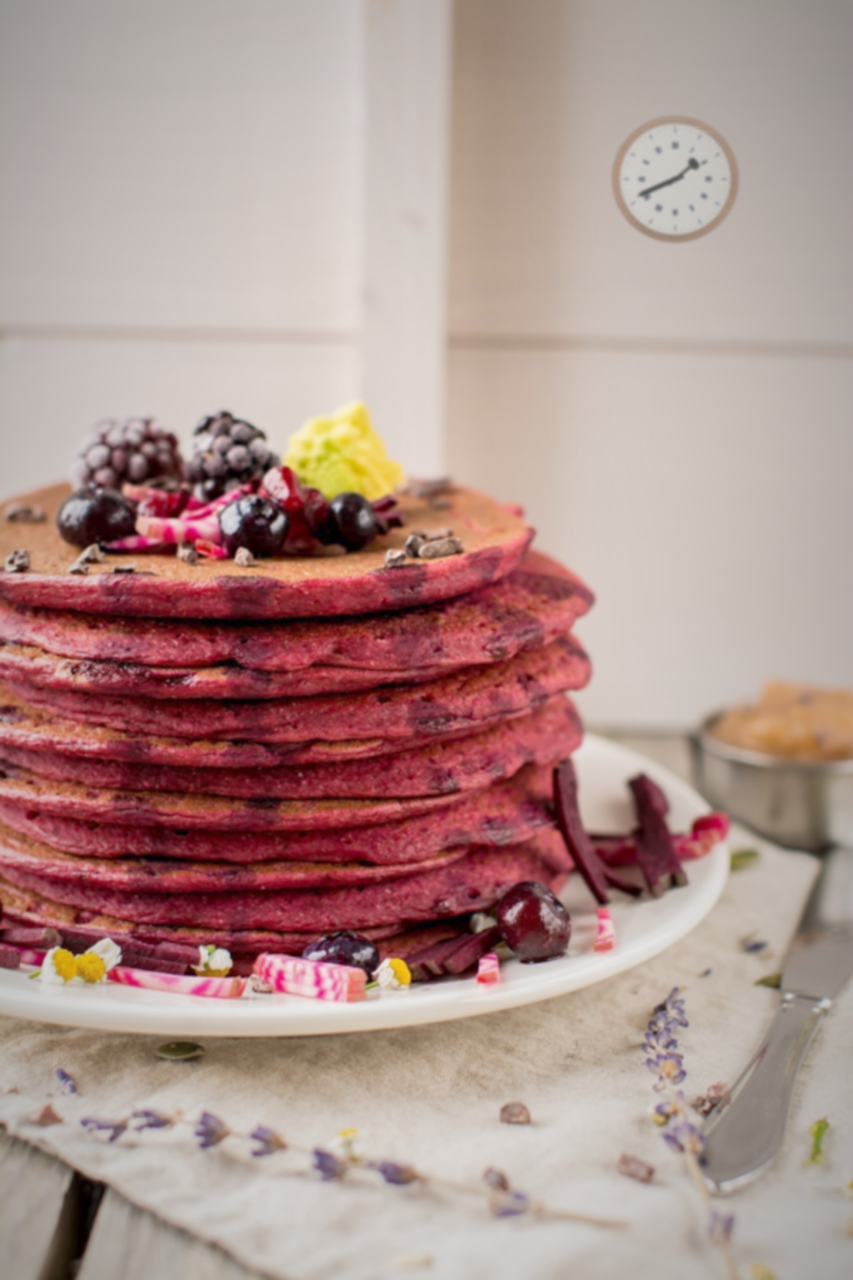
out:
{"hour": 1, "minute": 41}
